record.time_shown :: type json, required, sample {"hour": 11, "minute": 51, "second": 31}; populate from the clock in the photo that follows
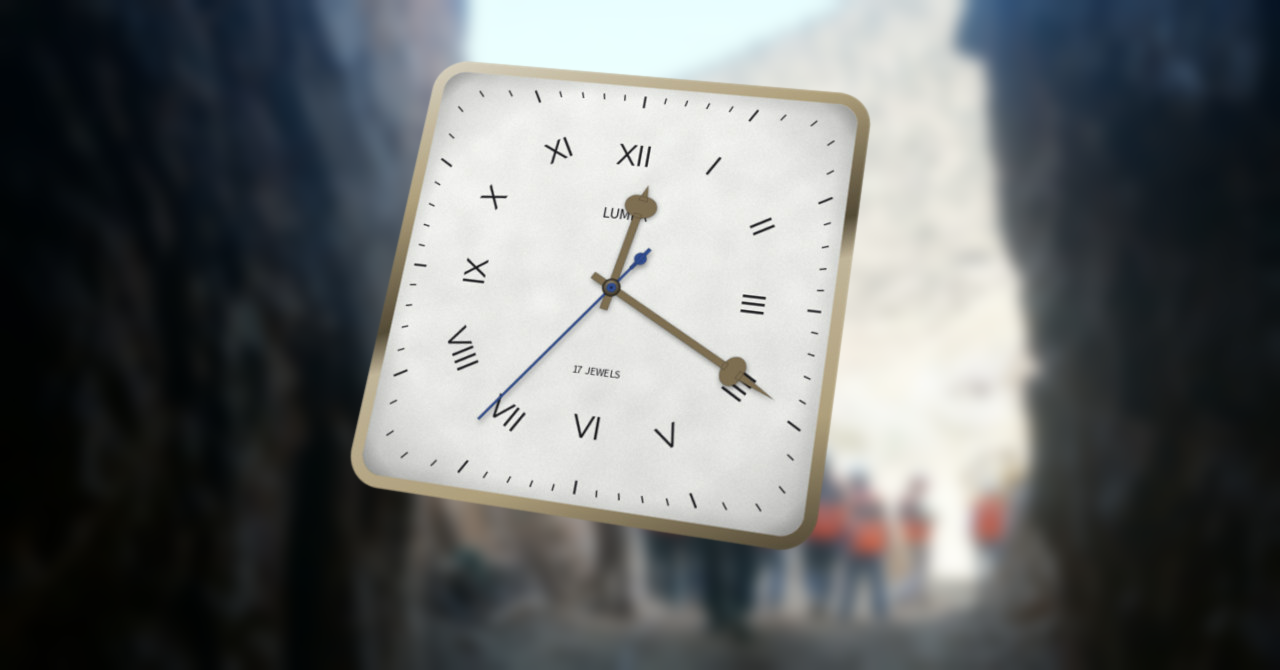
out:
{"hour": 12, "minute": 19, "second": 36}
